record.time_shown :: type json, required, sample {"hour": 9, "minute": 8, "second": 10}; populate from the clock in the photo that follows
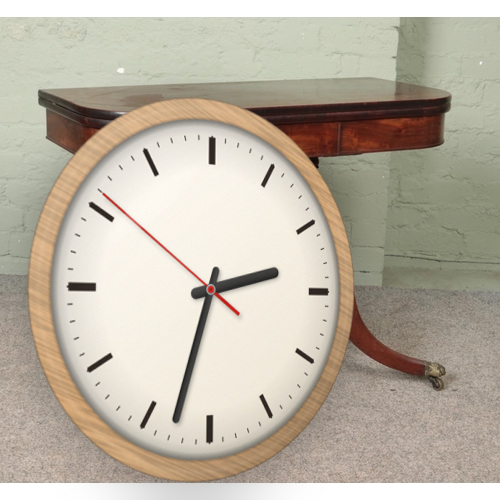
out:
{"hour": 2, "minute": 32, "second": 51}
